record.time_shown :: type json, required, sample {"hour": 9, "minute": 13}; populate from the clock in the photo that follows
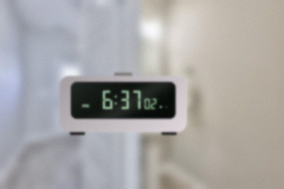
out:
{"hour": 6, "minute": 37}
